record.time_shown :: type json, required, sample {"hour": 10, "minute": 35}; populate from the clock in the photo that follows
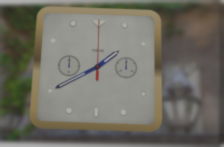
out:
{"hour": 1, "minute": 40}
